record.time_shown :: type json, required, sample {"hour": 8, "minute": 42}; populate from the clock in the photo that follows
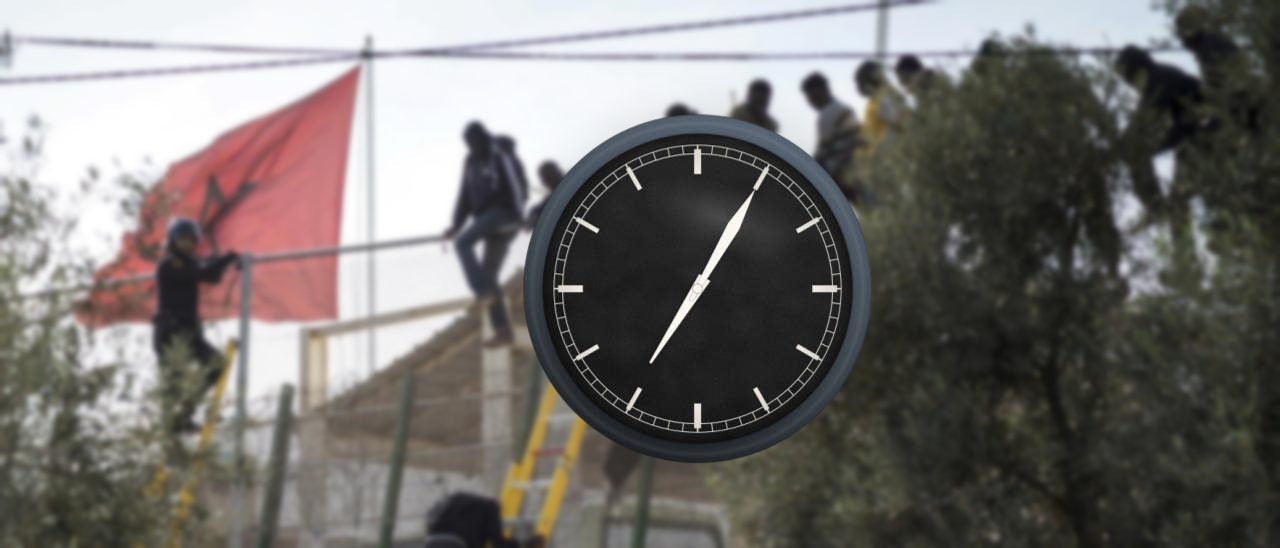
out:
{"hour": 7, "minute": 5}
